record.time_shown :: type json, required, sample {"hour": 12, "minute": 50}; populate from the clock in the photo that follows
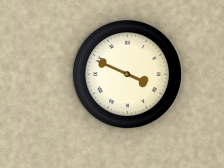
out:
{"hour": 3, "minute": 49}
